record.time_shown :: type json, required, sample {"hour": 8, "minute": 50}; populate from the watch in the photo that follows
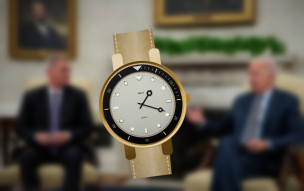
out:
{"hour": 1, "minute": 19}
